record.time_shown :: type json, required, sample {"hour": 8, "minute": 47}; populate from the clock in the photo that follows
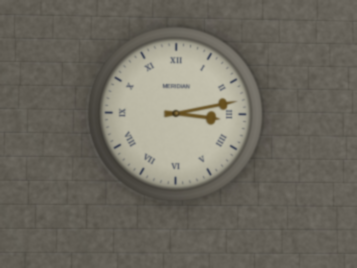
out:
{"hour": 3, "minute": 13}
